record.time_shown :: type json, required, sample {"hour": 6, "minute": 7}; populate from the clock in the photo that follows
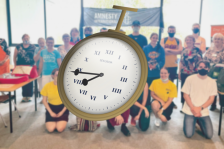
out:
{"hour": 7, "minute": 44}
